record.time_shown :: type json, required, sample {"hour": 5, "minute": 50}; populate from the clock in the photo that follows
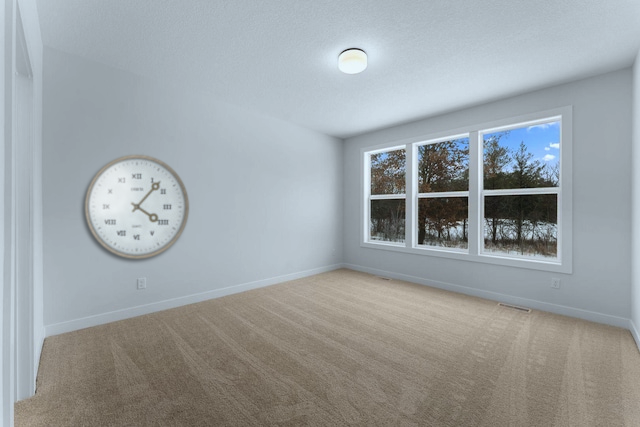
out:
{"hour": 4, "minute": 7}
